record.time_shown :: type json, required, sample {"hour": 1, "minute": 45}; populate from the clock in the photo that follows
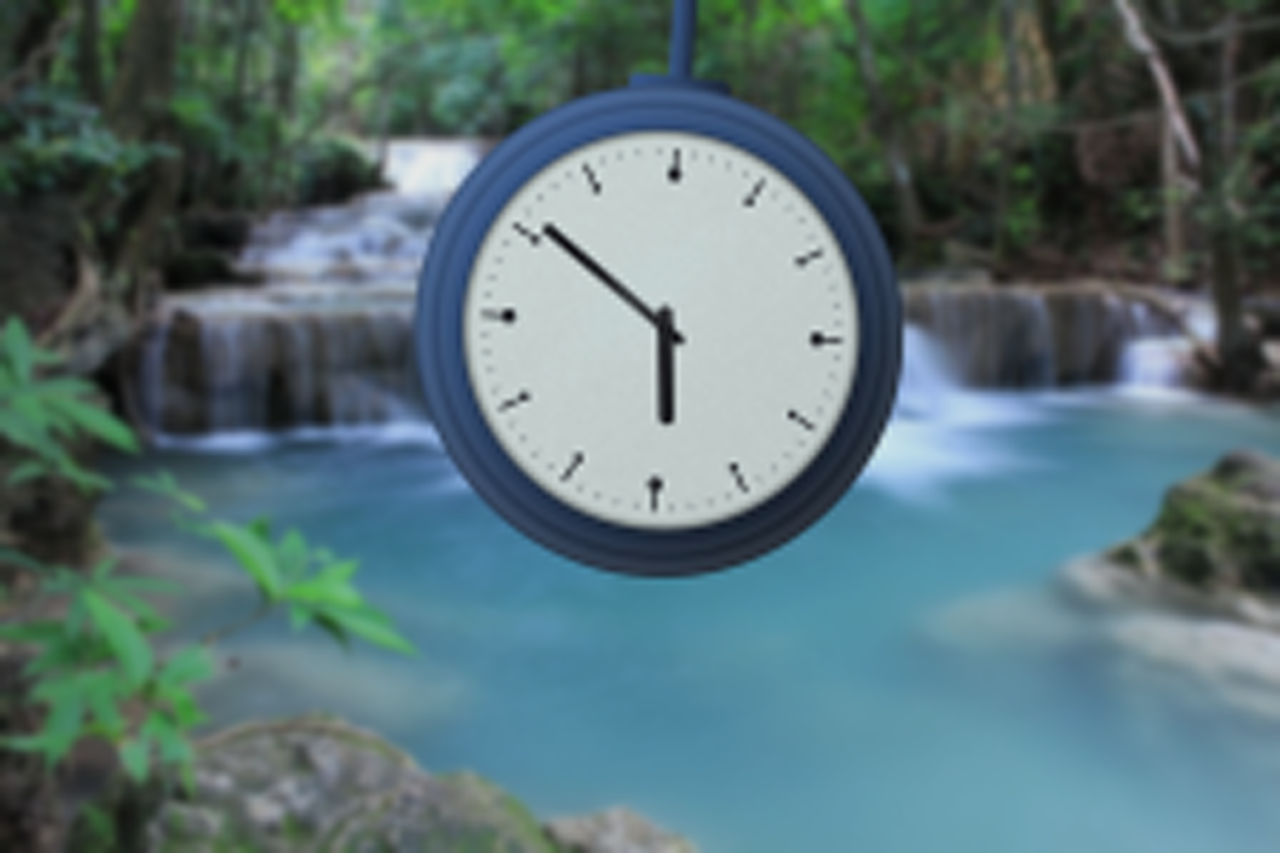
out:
{"hour": 5, "minute": 51}
